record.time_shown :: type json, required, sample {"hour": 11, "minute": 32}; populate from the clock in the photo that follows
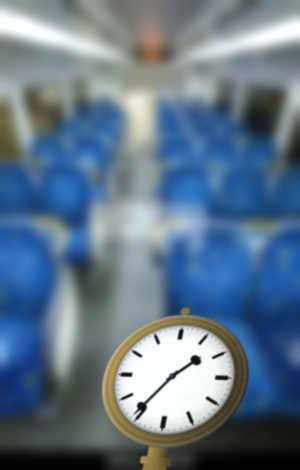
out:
{"hour": 1, "minute": 36}
